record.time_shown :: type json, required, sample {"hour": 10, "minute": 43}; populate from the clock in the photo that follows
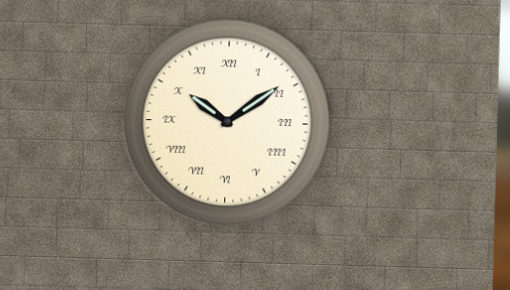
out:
{"hour": 10, "minute": 9}
